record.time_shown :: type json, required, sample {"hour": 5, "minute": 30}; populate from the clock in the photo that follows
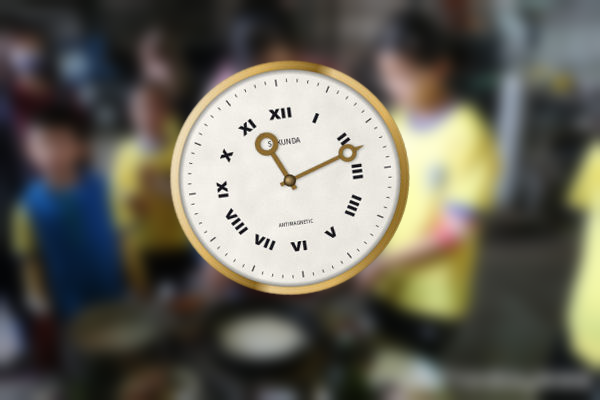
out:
{"hour": 11, "minute": 12}
